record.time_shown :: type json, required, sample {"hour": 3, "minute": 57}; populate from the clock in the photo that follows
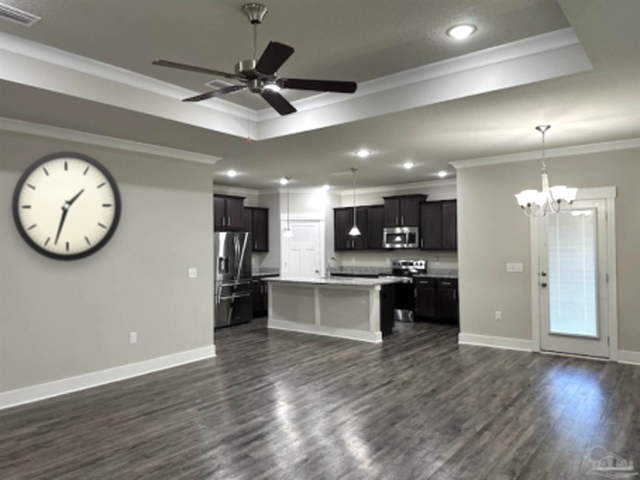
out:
{"hour": 1, "minute": 33}
